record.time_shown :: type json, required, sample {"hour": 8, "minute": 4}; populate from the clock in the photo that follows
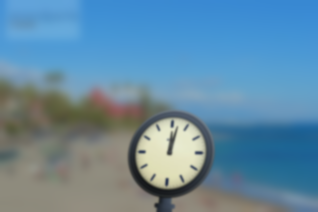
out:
{"hour": 12, "minute": 2}
